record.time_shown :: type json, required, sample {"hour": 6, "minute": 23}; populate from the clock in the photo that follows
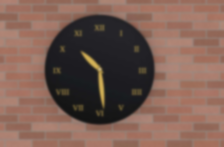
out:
{"hour": 10, "minute": 29}
